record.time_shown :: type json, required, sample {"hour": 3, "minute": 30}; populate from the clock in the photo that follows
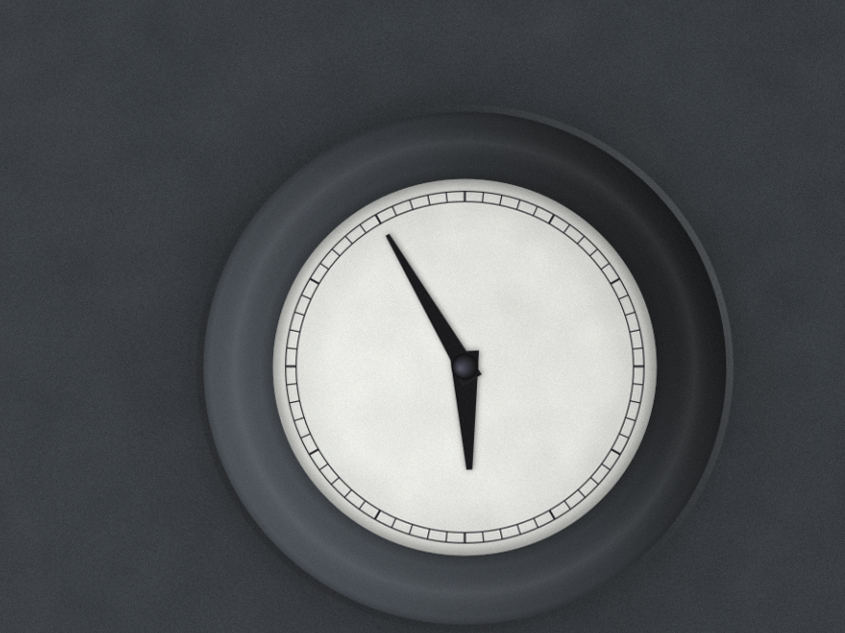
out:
{"hour": 5, "minute": 55}
